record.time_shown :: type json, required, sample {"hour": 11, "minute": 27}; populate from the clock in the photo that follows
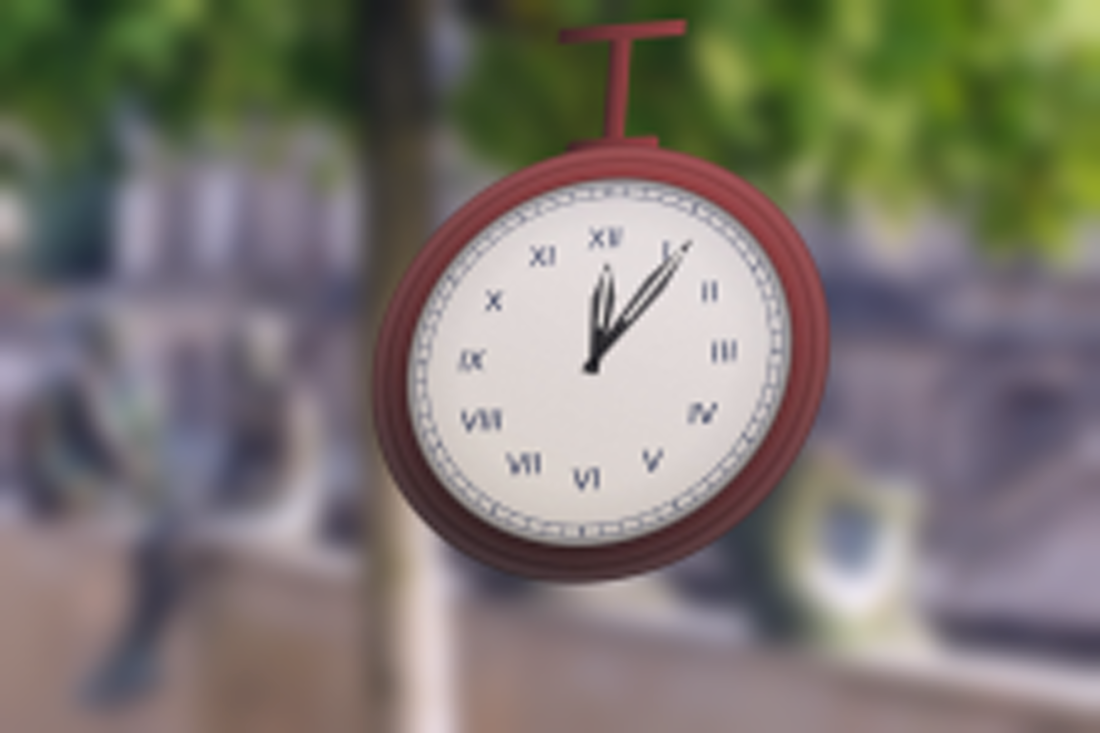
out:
{"hour": 12, "minute": 6}
